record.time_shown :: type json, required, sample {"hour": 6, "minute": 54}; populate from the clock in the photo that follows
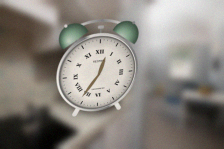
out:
{"hour": 12, "minute": 36}
